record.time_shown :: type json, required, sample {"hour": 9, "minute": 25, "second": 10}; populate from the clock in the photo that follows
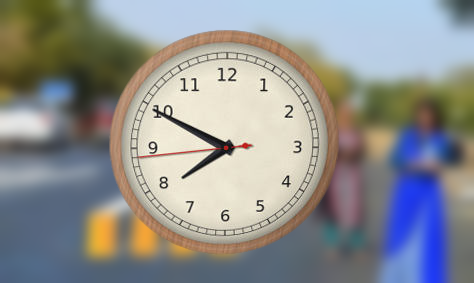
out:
{"hour": 7, "minute": 49, "second": 44}
